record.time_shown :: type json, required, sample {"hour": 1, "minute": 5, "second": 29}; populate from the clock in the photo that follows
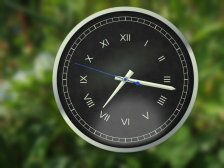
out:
{"hour": 7, "minute": 16, "second": 48}
